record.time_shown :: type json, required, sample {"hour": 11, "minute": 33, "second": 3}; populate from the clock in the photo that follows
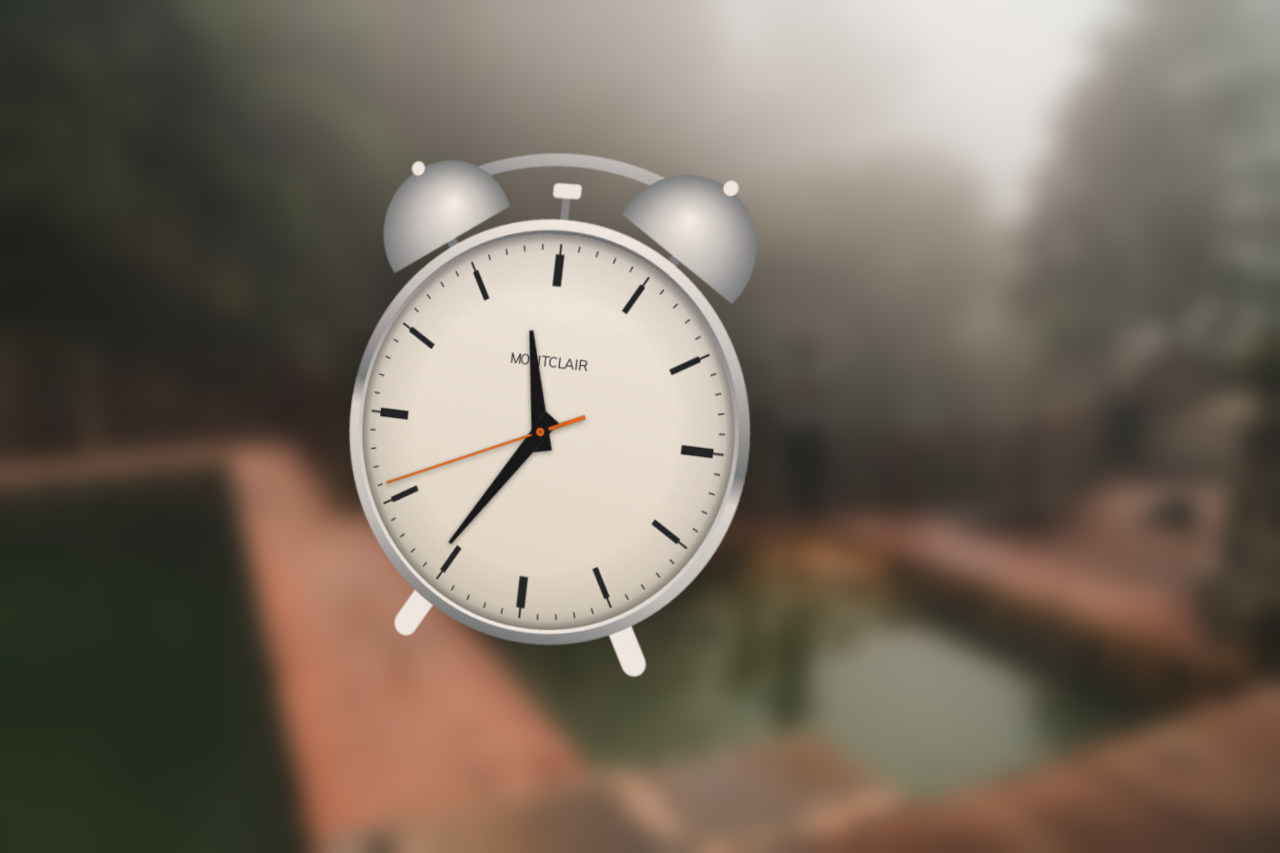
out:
{"hour": 11, "minute": 35, "second": 41}
